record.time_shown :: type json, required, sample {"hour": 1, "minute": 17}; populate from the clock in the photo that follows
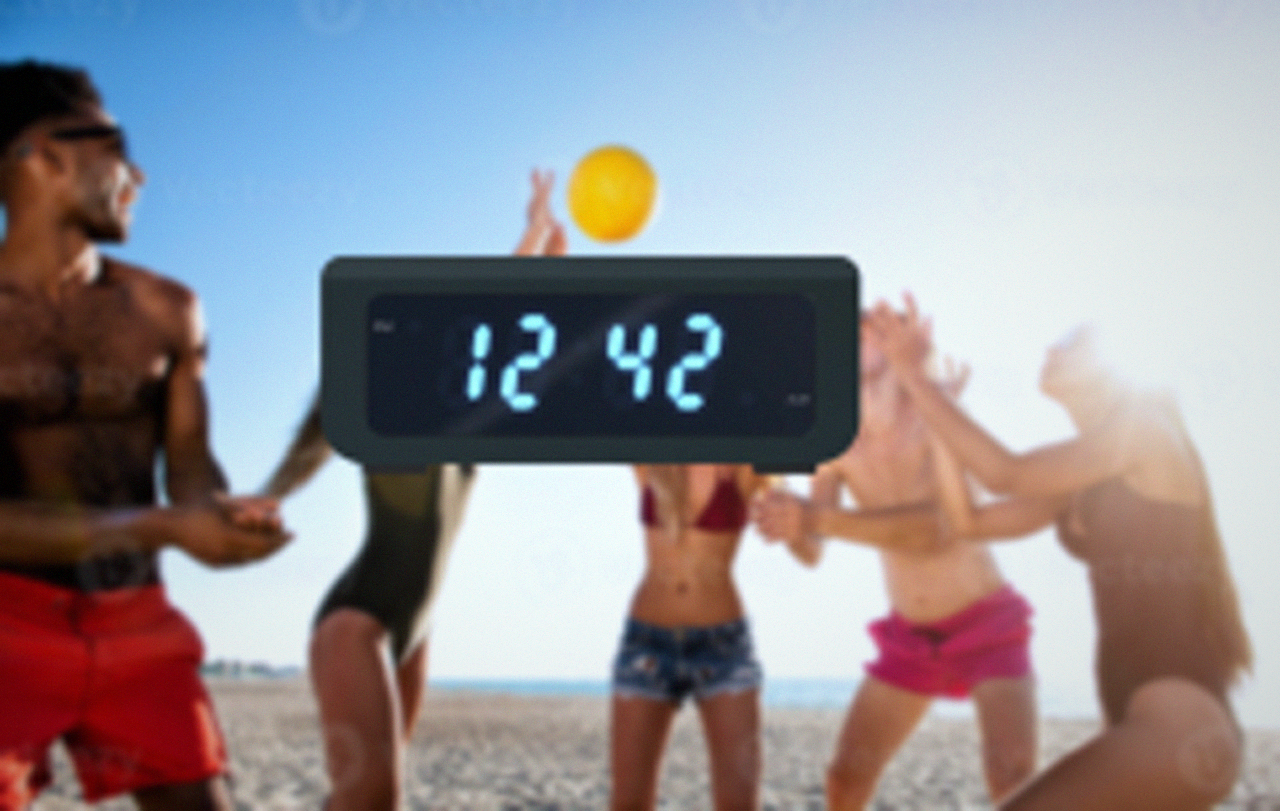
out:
{"hour": 12, "minute": 42}
